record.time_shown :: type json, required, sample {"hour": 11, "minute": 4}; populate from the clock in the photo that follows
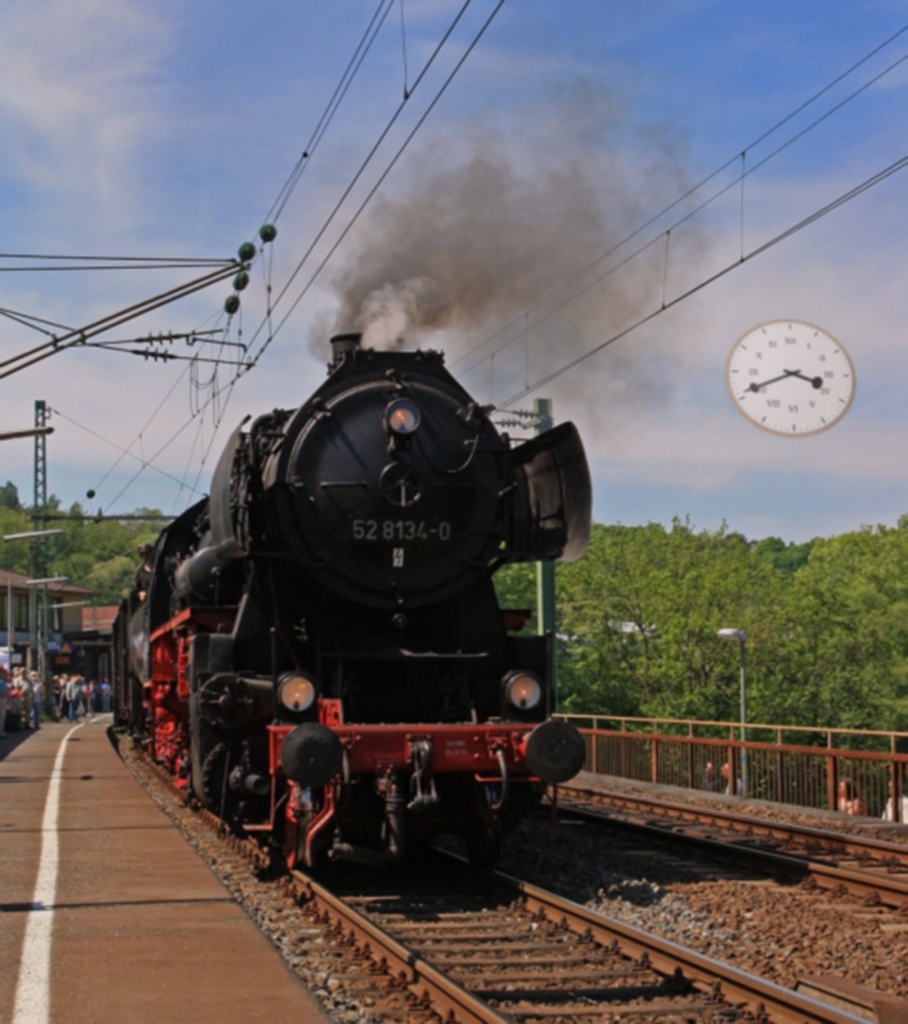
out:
{"hour": 3, "minute": 41}
